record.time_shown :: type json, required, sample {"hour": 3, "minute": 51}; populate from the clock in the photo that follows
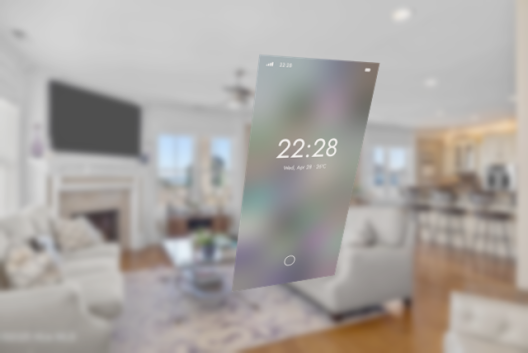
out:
{"hour": 22, "minute": 28}
